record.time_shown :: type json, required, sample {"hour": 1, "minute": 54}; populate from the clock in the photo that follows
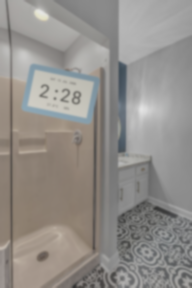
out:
{"hour": 2, "minute": 28}
